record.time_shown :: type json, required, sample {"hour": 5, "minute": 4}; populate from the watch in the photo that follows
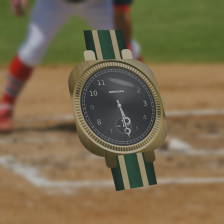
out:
{"hour": 5, "minute": 29}
